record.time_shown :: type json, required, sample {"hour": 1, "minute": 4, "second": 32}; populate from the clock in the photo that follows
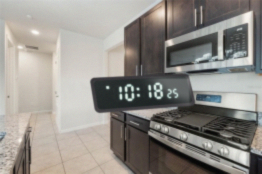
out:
{"hour": 10, "minute": 18, "second": 25}
